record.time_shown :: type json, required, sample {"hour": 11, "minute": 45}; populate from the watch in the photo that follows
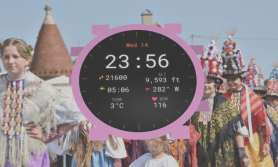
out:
{"hour": 23, "minute": 56}
